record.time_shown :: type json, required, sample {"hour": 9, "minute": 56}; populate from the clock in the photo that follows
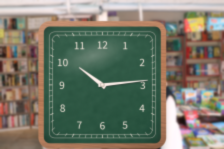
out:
{"hour": 10, "minute": 14}
